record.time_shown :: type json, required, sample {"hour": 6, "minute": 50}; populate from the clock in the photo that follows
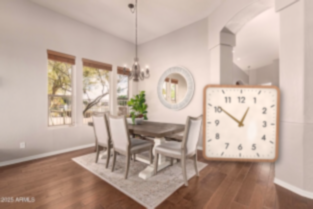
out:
{"hour": 12, "minute": 51}
